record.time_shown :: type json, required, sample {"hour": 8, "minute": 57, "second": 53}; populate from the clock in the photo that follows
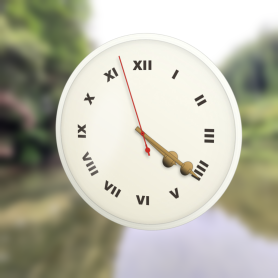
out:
{"hour": 4, "minute": 20, "second": 57}
